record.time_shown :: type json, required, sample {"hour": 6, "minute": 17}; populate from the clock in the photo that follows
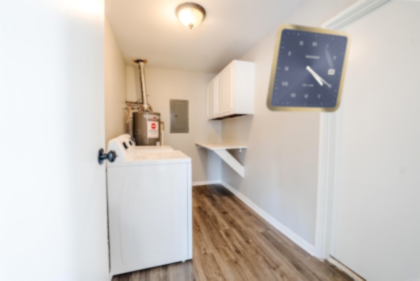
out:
{"hour": 4, "minute": 20}
